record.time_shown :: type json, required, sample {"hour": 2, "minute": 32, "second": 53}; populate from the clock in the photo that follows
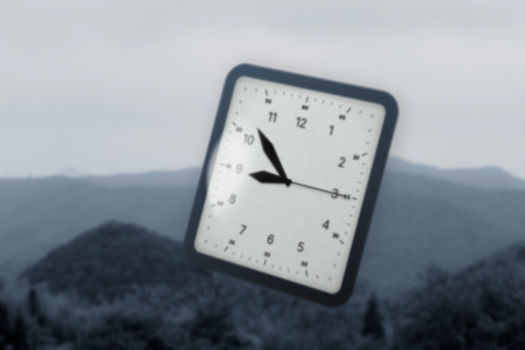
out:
{"hour": 8, "minute": 52, "second": 15}
